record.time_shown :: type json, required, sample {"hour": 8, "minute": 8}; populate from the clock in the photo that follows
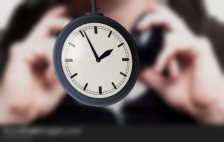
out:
{"hour": 1, "minute": 56}
